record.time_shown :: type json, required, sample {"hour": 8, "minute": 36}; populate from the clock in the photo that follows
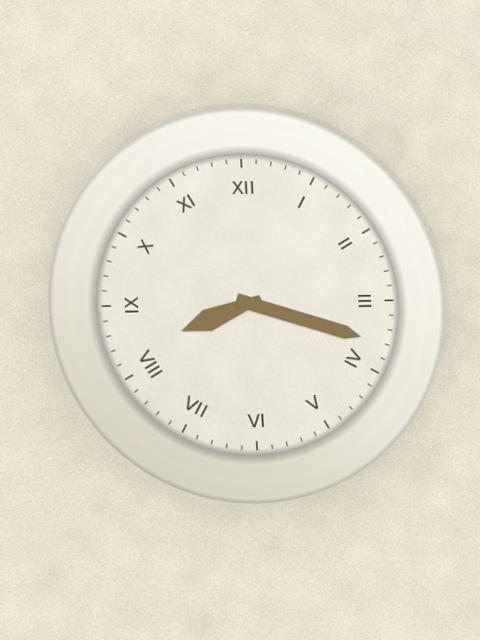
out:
{"hour": 8, "minute": 18}
